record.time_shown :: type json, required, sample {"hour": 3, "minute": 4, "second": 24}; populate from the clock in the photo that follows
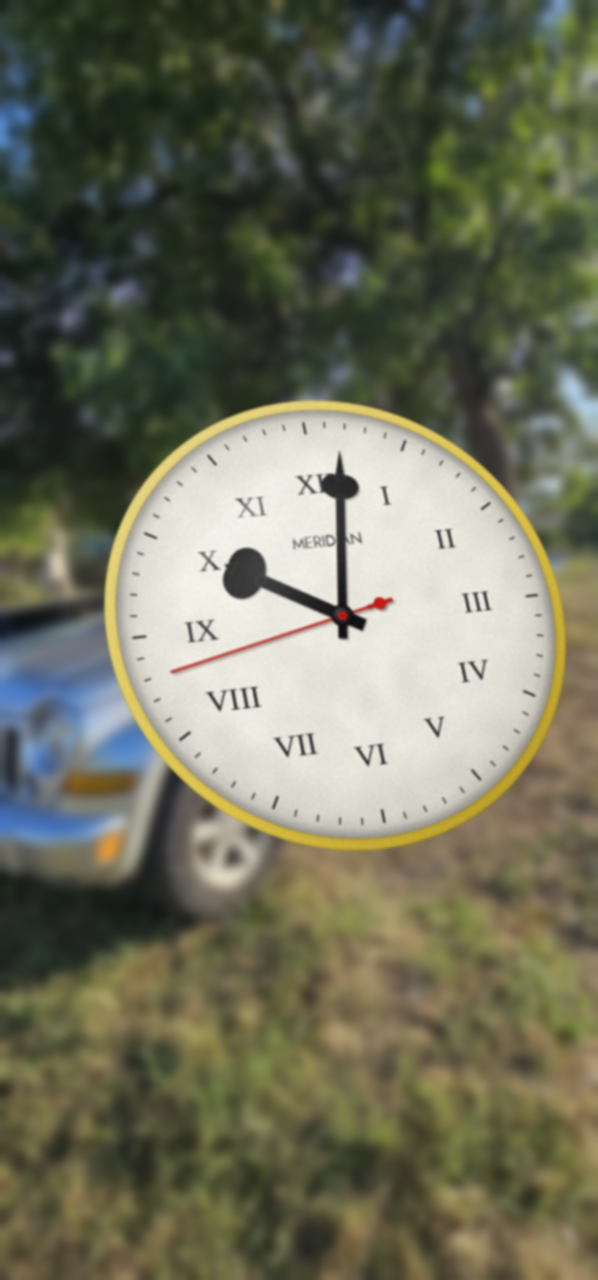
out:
{"hour": 10, "minute": 1, "second": 43}
